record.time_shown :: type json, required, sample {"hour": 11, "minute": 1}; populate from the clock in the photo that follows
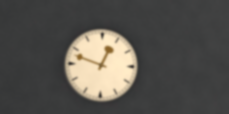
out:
{"hour": 12, "minute": 48}
